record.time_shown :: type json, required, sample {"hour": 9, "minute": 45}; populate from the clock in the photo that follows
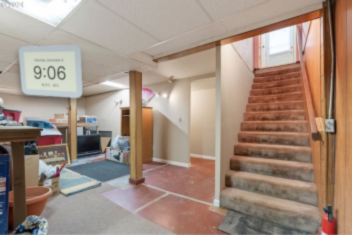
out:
{"hour": 9, "minute": 6}
